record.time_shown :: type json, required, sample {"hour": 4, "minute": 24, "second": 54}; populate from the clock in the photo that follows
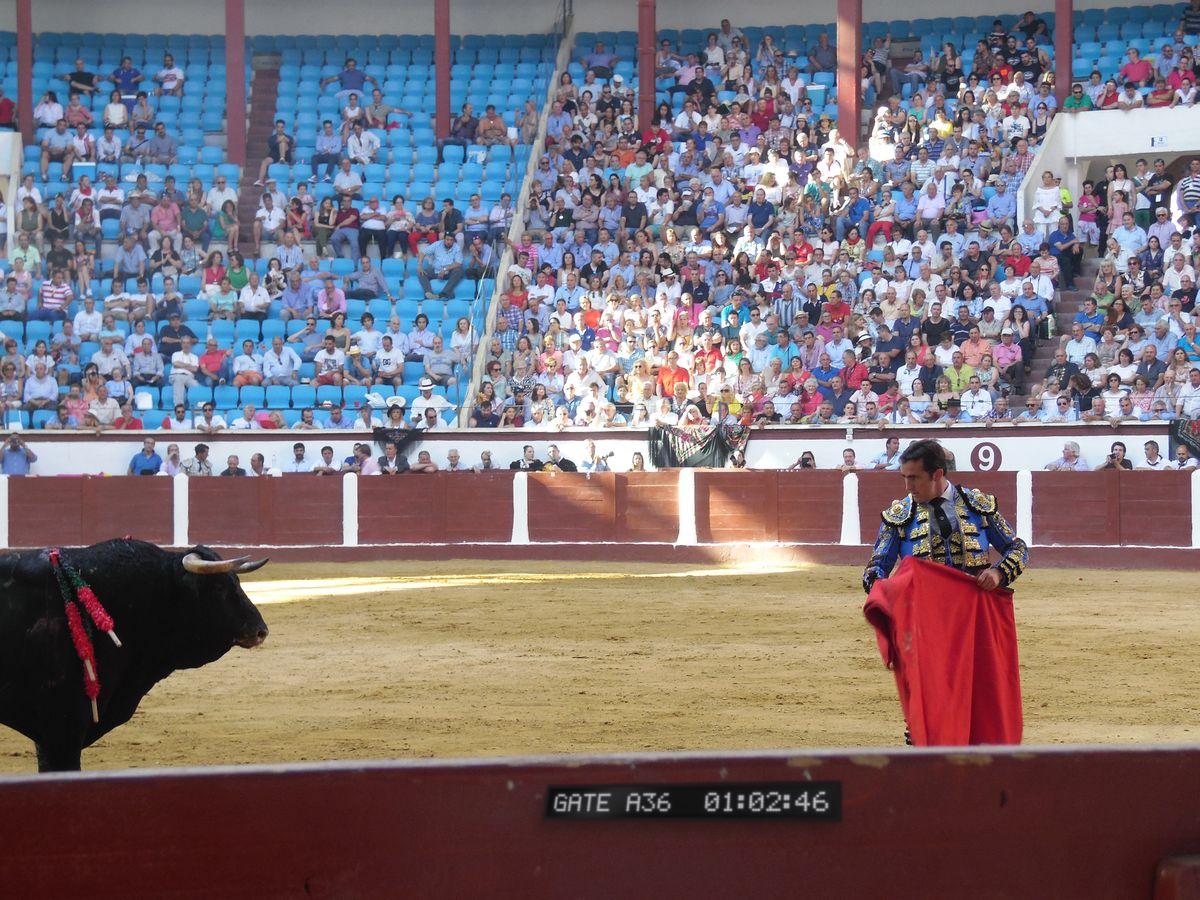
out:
{"hour": 1, "minute": 2, "second": 46}
